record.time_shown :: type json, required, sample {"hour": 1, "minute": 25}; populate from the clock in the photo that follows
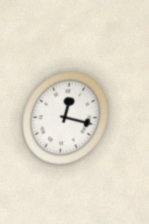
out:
{"hour": 12, "minute": 17}
